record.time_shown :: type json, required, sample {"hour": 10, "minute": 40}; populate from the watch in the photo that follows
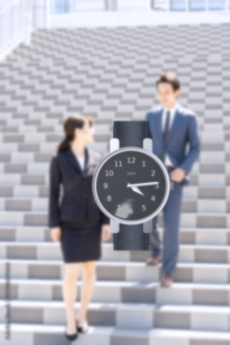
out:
{"hour": 4, "minute": 14}
